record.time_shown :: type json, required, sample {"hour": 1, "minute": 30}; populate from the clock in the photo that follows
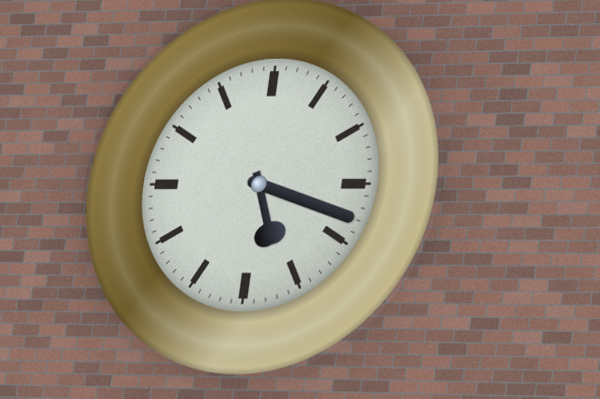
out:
{"hour": 5, "minute": 18}
